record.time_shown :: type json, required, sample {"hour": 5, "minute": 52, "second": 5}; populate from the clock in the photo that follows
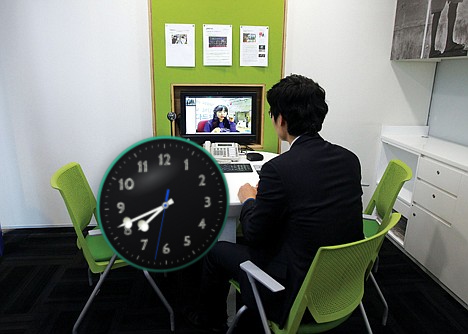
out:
{"hour": 7, "minute": 41, "second": 32}
